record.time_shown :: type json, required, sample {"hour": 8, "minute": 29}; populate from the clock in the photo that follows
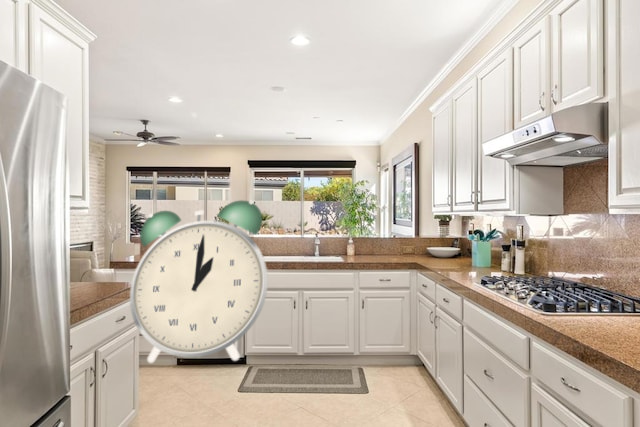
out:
{"hour": 1, "minute": 1}
